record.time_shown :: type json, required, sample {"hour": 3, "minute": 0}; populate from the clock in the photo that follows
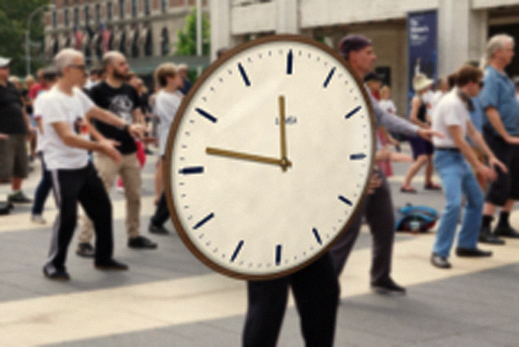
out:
{"hour": 11, "minute": 47}
